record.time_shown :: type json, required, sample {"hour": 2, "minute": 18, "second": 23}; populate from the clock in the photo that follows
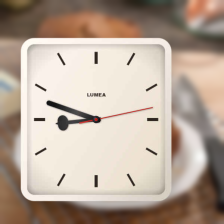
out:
{"hour": 8, "minute": 48, "second": 13}
